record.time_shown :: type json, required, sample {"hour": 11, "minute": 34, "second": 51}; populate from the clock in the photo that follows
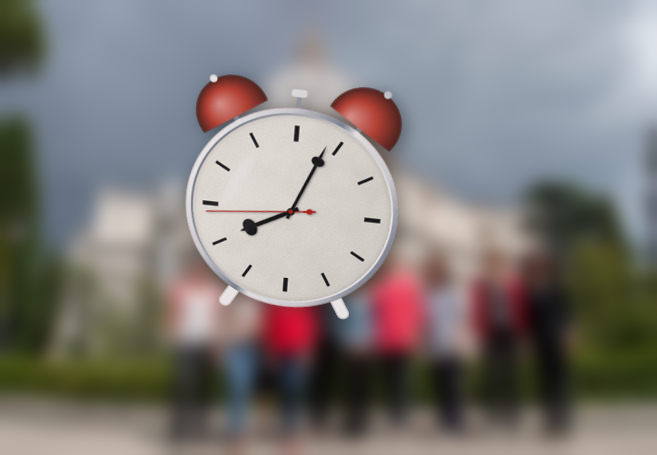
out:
{"hour": 8, "minute": 3, "second": 44}
